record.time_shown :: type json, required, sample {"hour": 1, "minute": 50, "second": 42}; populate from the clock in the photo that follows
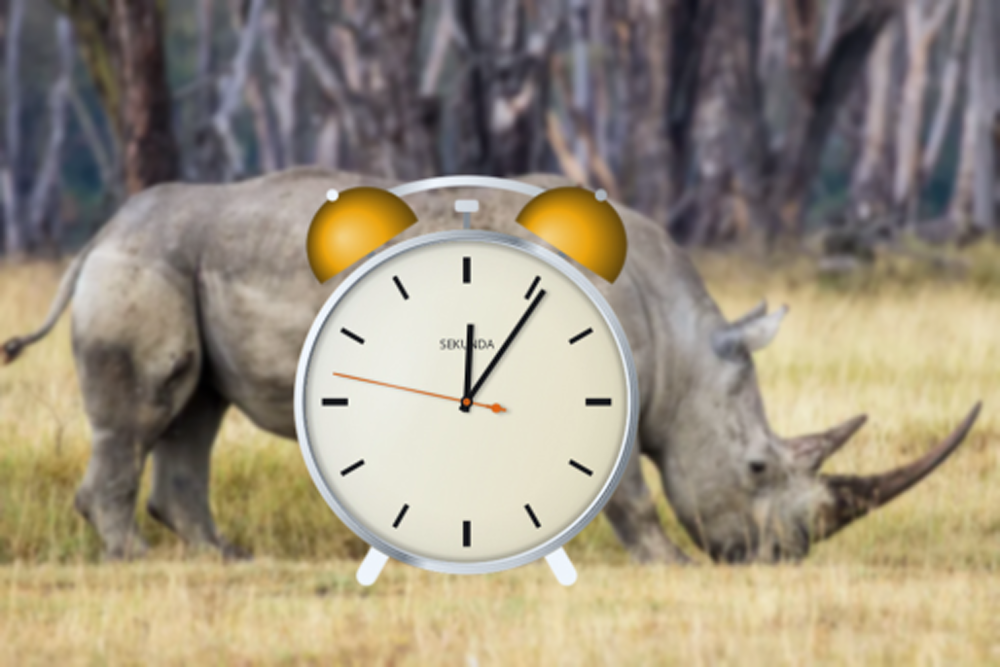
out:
{"hour": 12, "minute": 5, "second": 47}
